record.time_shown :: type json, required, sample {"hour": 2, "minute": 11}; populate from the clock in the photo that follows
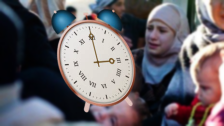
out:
{"hour": 3, "minute": 0}
